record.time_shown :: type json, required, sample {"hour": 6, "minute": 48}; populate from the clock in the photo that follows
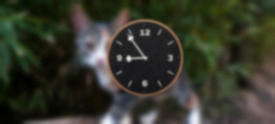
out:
{"hour": 8, "minute": 54}
